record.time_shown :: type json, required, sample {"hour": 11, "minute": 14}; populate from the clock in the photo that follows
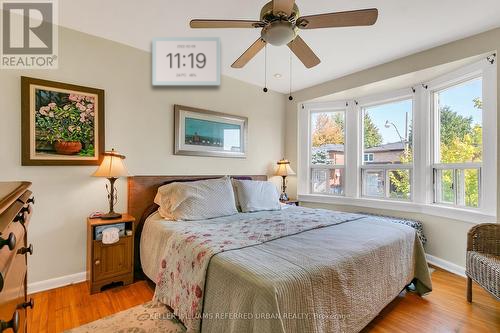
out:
{"hour": 11, "minute": 19}
